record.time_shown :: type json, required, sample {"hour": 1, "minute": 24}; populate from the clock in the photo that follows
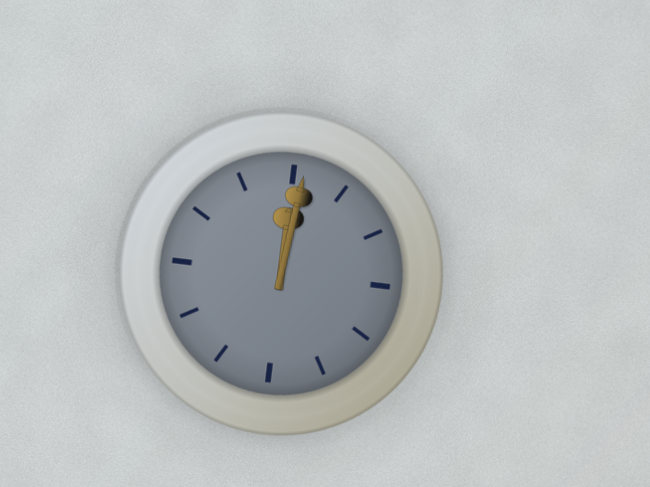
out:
{"hour": 12, "minute": 1}
